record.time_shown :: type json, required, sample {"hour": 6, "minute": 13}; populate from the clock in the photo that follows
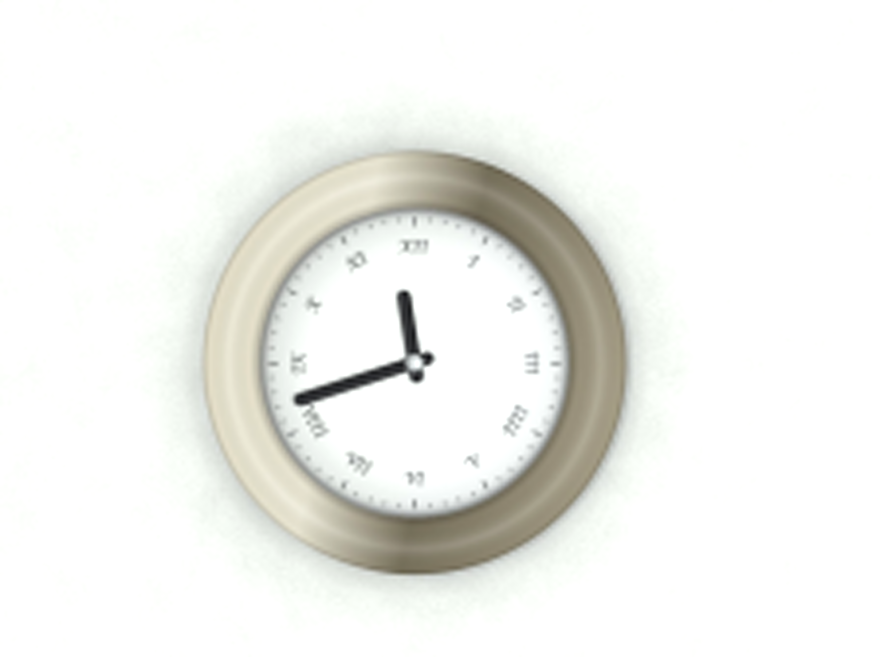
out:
{"hour": 11, "minute": 42}
